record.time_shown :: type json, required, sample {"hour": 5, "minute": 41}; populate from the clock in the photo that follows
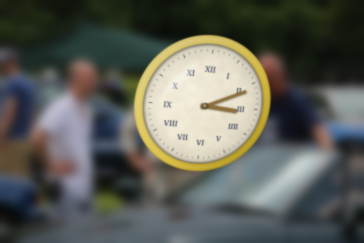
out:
{"hour": 3, "minute": 11}
